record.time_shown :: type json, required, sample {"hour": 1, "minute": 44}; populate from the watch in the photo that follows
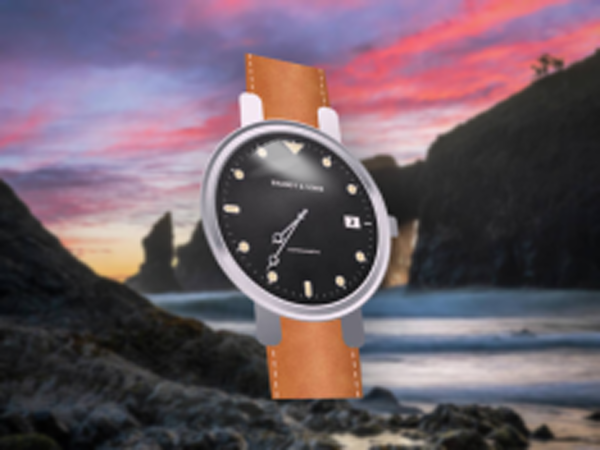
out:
{"hour": 7, "minute": 36}
